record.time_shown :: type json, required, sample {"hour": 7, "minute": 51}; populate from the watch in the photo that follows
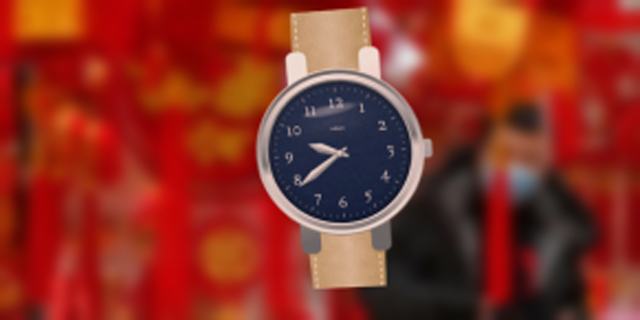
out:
{"hour": 9, "minute": 39}
